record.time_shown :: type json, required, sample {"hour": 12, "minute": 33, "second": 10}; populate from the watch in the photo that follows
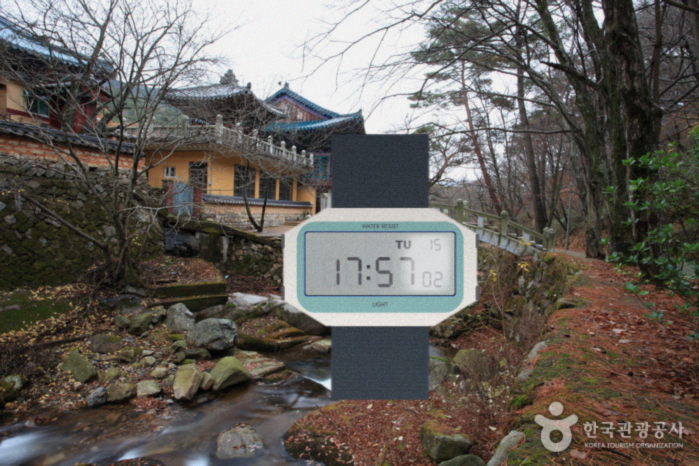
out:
{"hour": 17, "minute": 57, "second": 2}
